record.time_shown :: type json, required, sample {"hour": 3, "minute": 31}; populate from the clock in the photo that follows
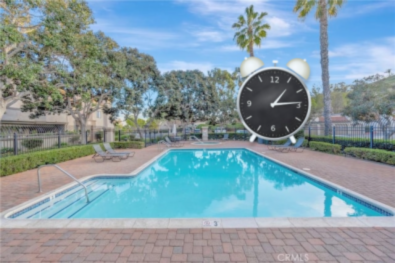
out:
{"hour": 1, "minute": 14}
